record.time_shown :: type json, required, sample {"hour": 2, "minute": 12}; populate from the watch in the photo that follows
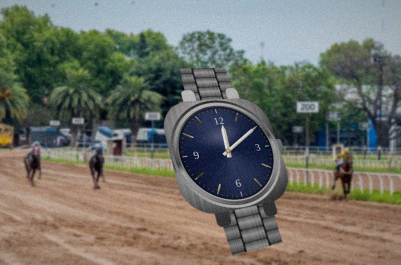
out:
{"hour": 12, "minute": 10}
